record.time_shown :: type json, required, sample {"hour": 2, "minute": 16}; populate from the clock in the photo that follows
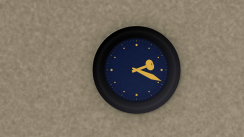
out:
{"hour": 2, "minute": 19}
